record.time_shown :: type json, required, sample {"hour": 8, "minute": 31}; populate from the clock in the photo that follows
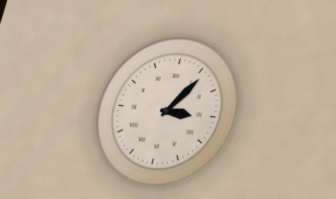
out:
{"hour": 3, "minute": 6}
